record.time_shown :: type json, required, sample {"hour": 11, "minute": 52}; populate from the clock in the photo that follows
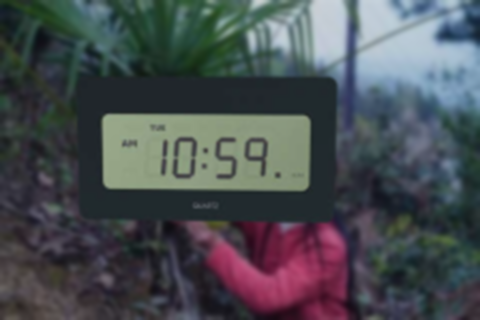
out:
{"hour": 10, "minute": 59}
